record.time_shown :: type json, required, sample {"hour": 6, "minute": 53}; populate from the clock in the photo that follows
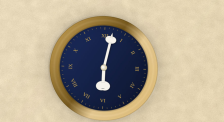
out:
{"hour": 6, "minute": 2}
